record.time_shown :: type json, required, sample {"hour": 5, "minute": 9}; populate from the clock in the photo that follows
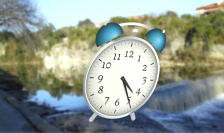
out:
{"hour": 4, "minute": 25}
